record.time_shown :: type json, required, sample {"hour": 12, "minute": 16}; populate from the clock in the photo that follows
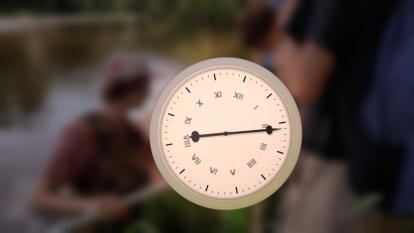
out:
{"hour": 8, "minute": 11}
